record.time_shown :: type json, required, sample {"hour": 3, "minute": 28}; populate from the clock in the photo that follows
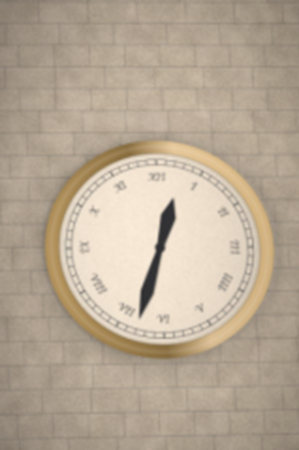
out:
{"hour": 12, "minute": 33}
